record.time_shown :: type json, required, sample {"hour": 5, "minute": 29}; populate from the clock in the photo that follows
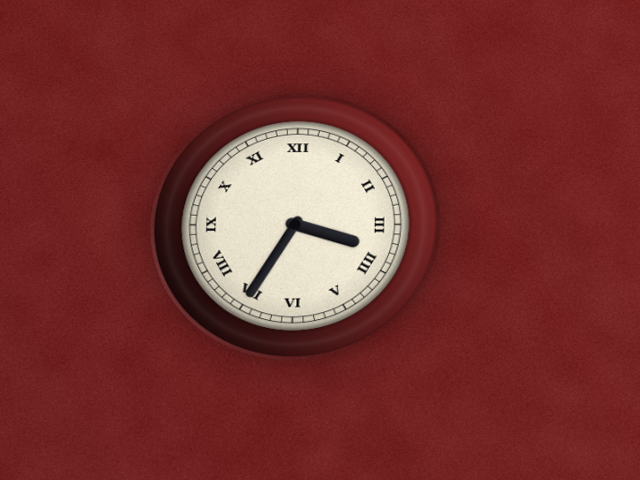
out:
{"hour": 3, "minute": 35}
